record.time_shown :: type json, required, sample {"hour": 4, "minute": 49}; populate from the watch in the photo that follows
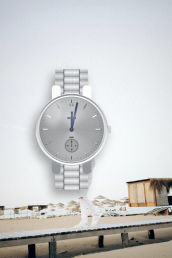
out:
{"hour": 12, "minute": 2}
